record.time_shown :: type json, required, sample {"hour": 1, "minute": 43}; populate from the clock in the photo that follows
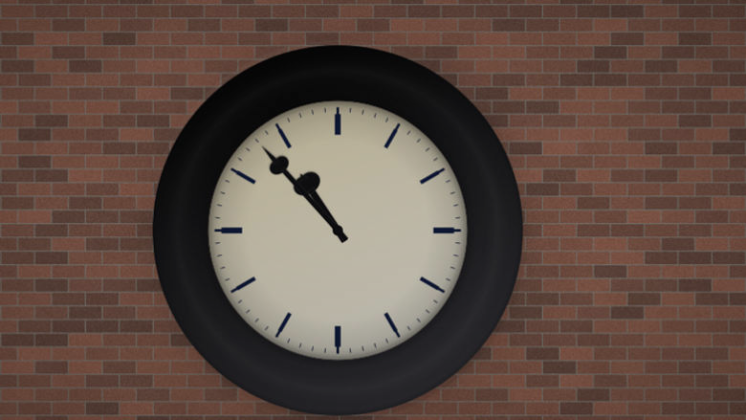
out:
{"hour": 10, "minute": 53}
